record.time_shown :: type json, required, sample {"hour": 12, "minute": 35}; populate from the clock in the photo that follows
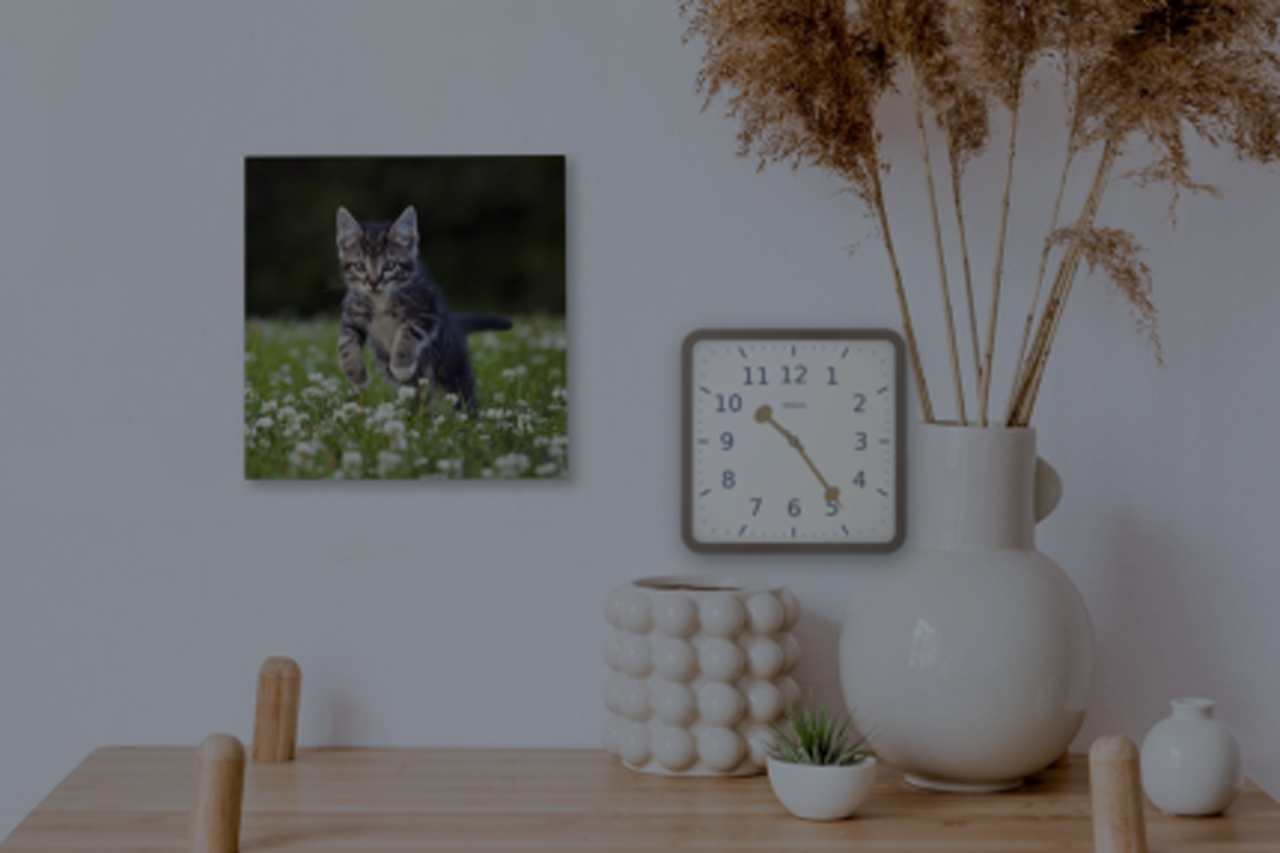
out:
{"hour": 10, "minute": 24}
